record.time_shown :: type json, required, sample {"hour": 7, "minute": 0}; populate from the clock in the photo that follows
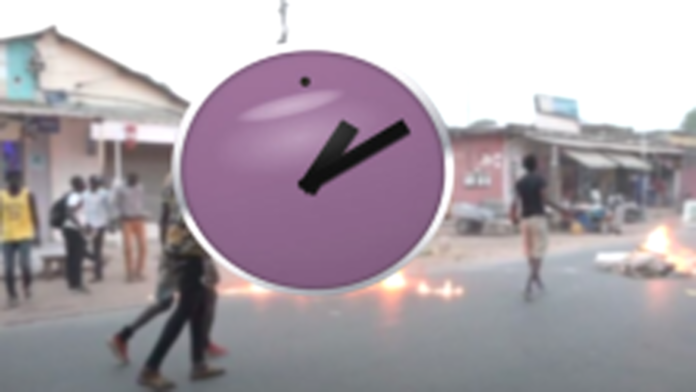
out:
{"hour": 1, "minute": 10}
